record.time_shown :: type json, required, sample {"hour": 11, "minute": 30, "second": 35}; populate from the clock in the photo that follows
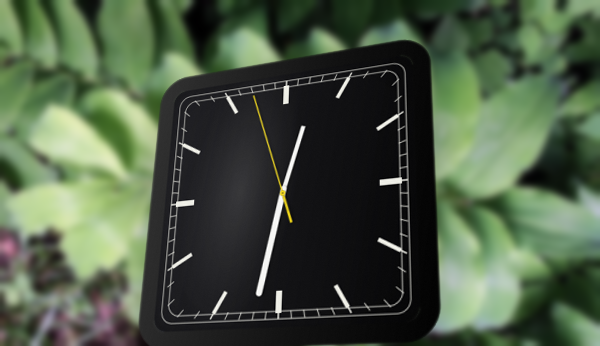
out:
{"hour": 12, "minute": 31, "second": 57}
